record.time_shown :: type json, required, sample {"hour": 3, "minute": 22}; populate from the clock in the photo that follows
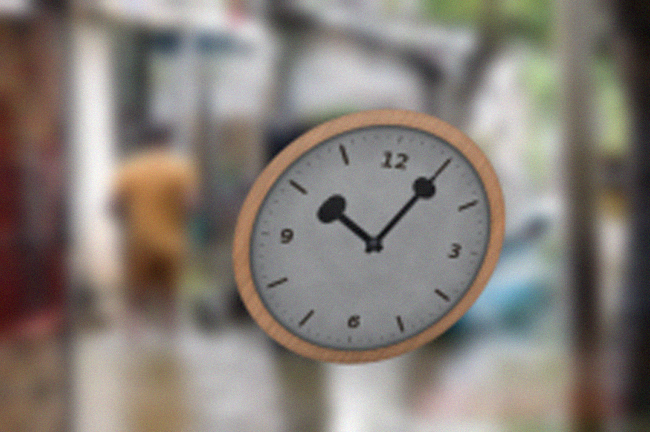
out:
{"hour": 10, "minute": 5}
